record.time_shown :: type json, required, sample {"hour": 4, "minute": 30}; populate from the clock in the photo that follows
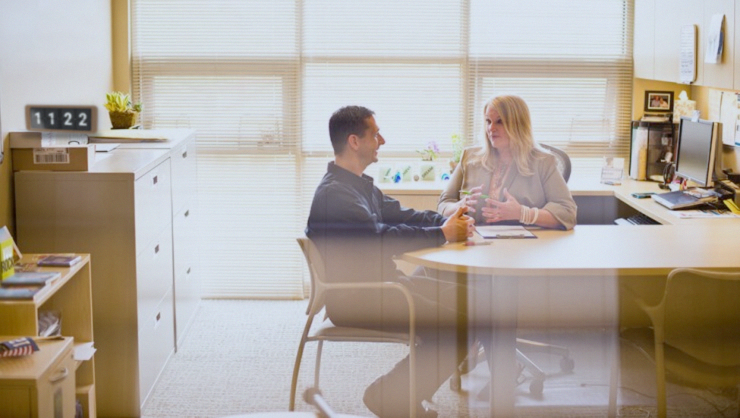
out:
{"hour": 11, "minute": 22}
